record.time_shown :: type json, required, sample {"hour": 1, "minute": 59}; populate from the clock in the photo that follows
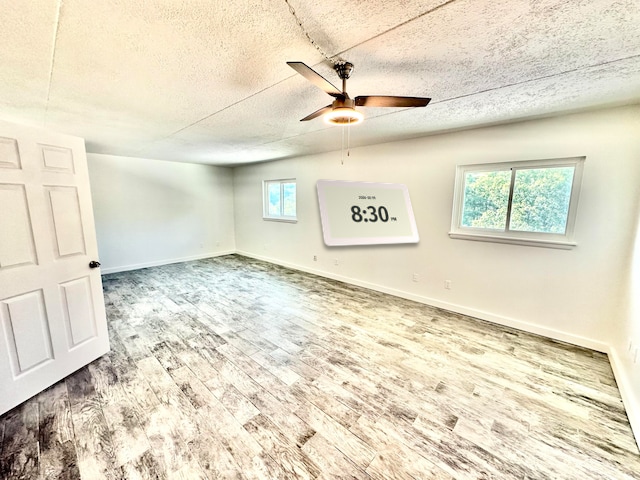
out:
{"hour": 8, "minute": 30}
